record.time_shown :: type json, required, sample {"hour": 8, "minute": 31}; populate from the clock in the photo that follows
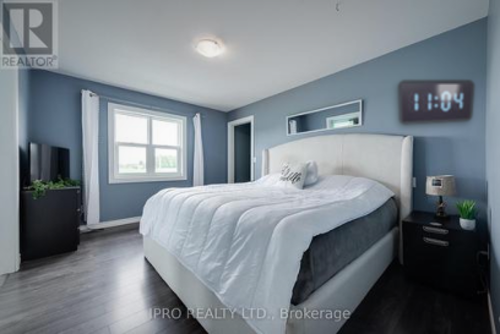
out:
{"hour": 11, "minute": 4}
